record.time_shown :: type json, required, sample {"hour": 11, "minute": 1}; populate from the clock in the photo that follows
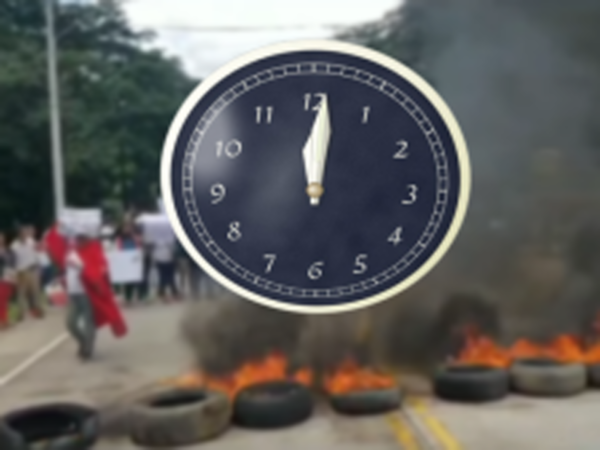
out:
{"hour": 12, "minute": 1}
